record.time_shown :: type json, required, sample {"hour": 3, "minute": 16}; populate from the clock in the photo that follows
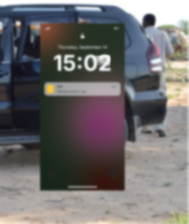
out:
{"hour": 15, "minute": 2}
